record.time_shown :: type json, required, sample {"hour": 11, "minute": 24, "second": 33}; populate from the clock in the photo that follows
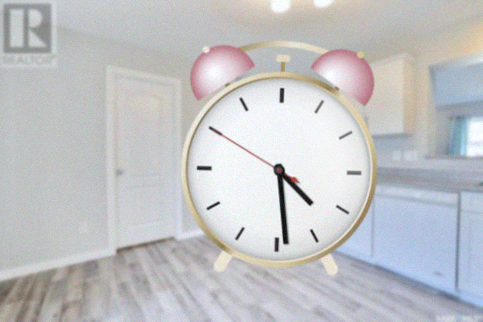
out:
{"hour": 4, "minute": 28, "second": 50}
